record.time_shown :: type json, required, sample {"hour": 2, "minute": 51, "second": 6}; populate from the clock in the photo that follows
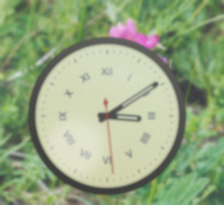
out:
{"hour": 3, "minute": 9, "second": 29}
